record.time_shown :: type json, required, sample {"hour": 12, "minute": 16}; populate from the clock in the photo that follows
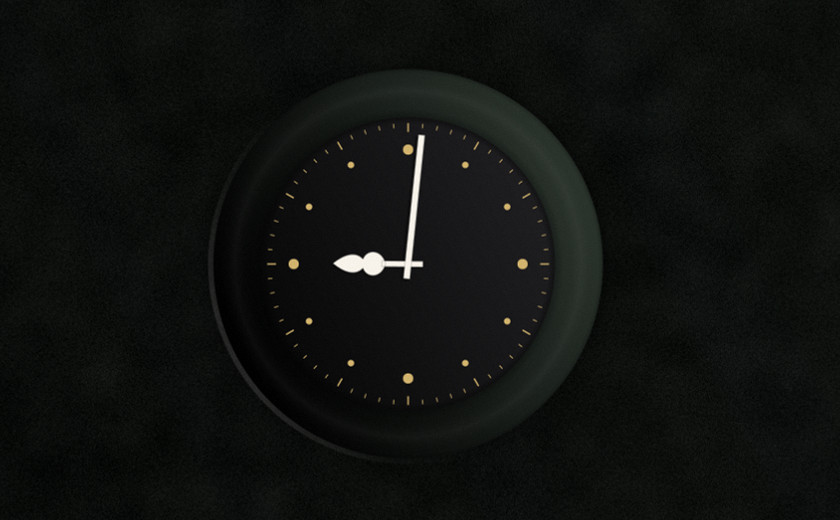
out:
{"hour": 9, "minute": 1}
